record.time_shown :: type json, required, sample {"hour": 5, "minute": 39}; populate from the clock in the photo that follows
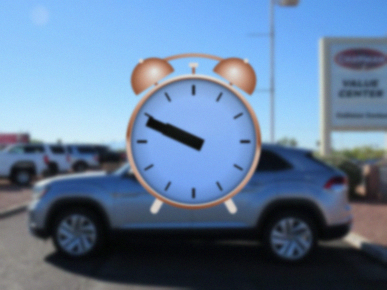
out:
{"hour": 9, "minute": 49}
